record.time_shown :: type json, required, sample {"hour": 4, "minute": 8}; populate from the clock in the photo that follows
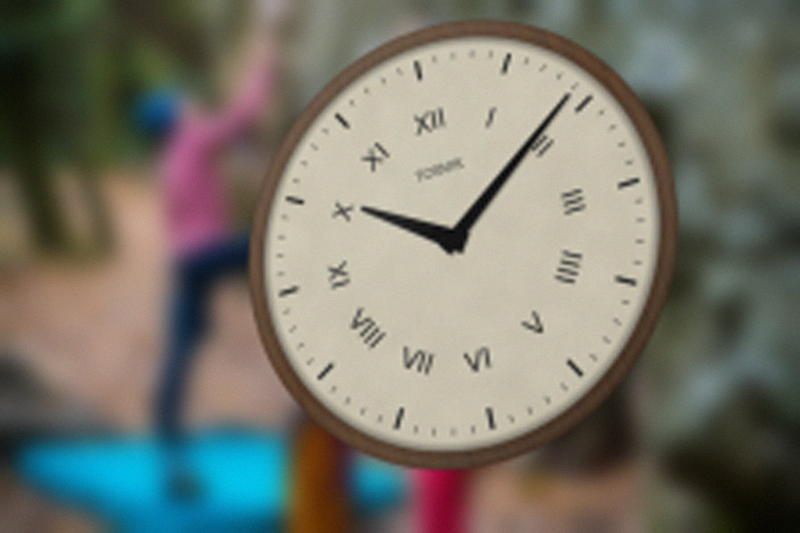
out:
{"hour": 10, "minute": 9}
